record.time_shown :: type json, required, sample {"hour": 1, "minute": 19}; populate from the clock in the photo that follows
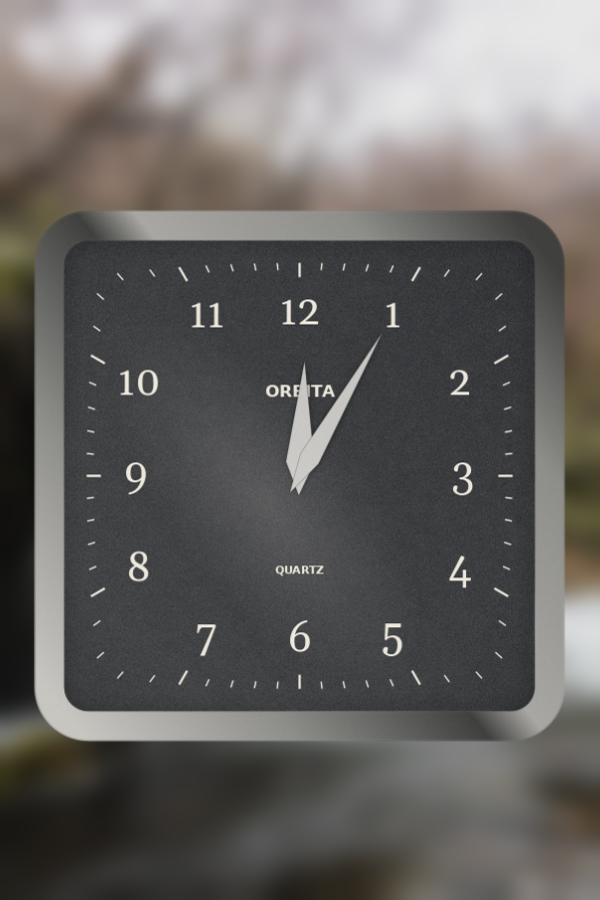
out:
{"hour": 12, "minute": 5}
